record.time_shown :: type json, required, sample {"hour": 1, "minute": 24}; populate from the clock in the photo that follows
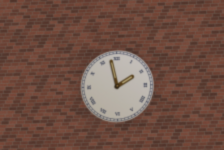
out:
{"hour": 1, "minute": 58}
